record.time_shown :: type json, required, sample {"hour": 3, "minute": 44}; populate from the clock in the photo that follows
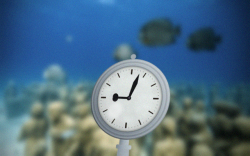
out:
{"hour": 9, "minute": 3}
